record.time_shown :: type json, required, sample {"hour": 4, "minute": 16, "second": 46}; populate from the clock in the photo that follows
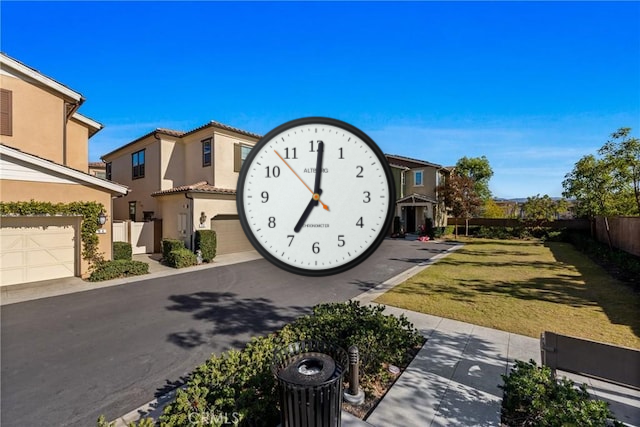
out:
{"hour": 7, "minute": 0, "second": 53}
